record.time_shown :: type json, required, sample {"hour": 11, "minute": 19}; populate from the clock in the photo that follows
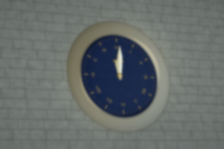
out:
{"hour": 12, "minute": 1}
